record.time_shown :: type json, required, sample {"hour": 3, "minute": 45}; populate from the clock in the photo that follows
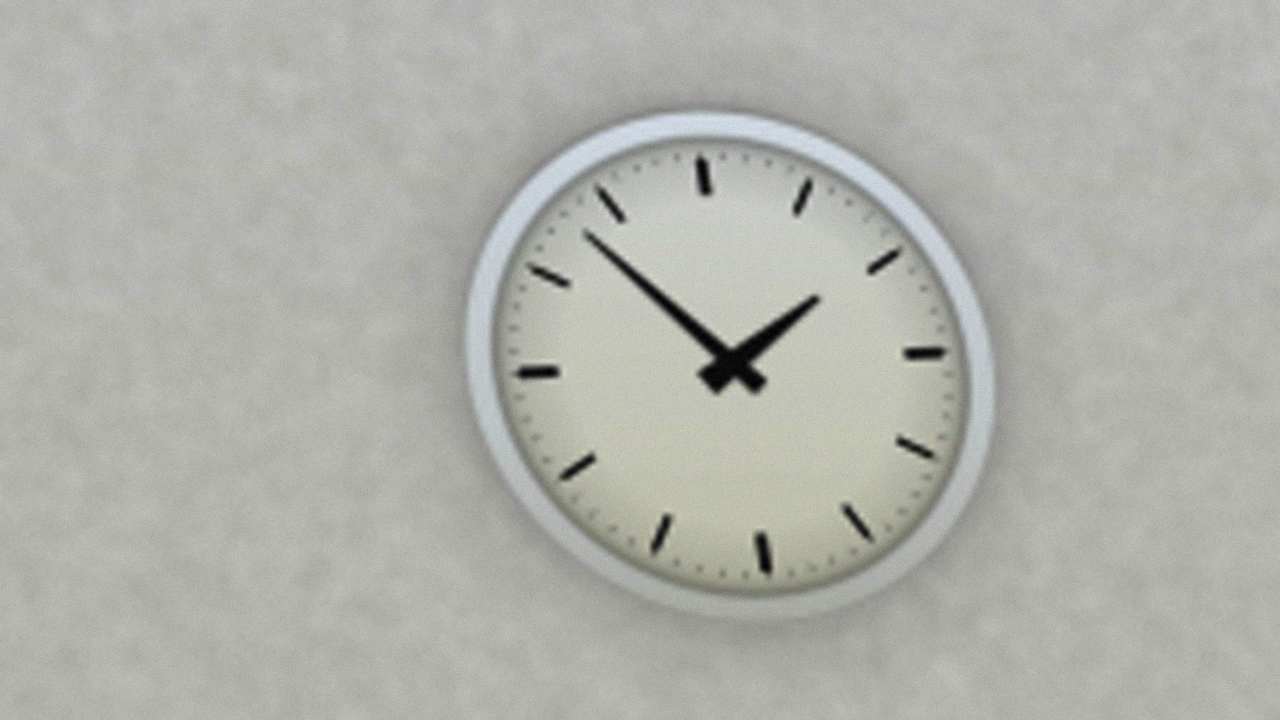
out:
{"hour": 1, "minute": 53}
